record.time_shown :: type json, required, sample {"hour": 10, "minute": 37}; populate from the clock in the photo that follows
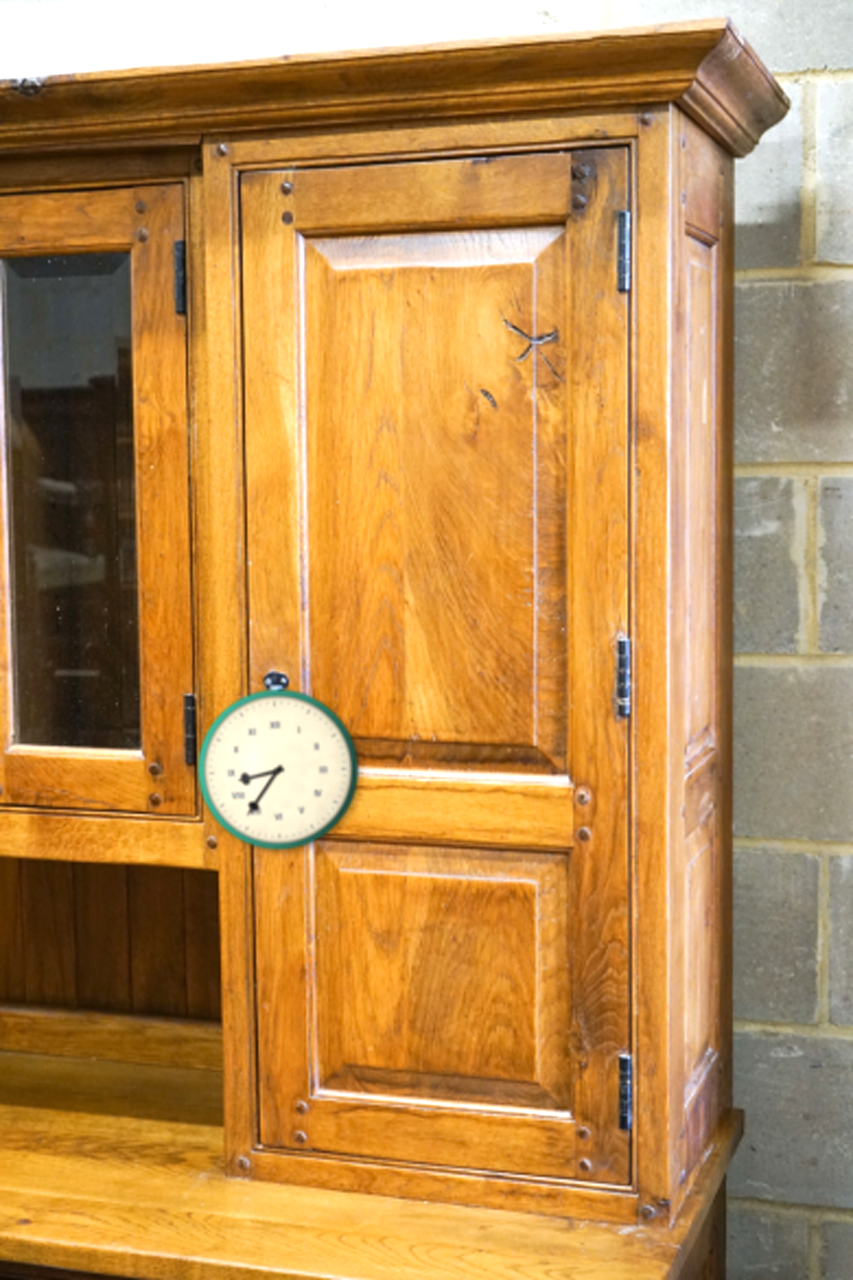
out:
{"hour": 8, "minute": 36}
